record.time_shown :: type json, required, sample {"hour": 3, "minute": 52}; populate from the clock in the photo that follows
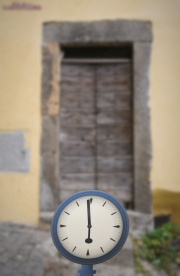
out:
{"hour": 5, "minute": 59}
